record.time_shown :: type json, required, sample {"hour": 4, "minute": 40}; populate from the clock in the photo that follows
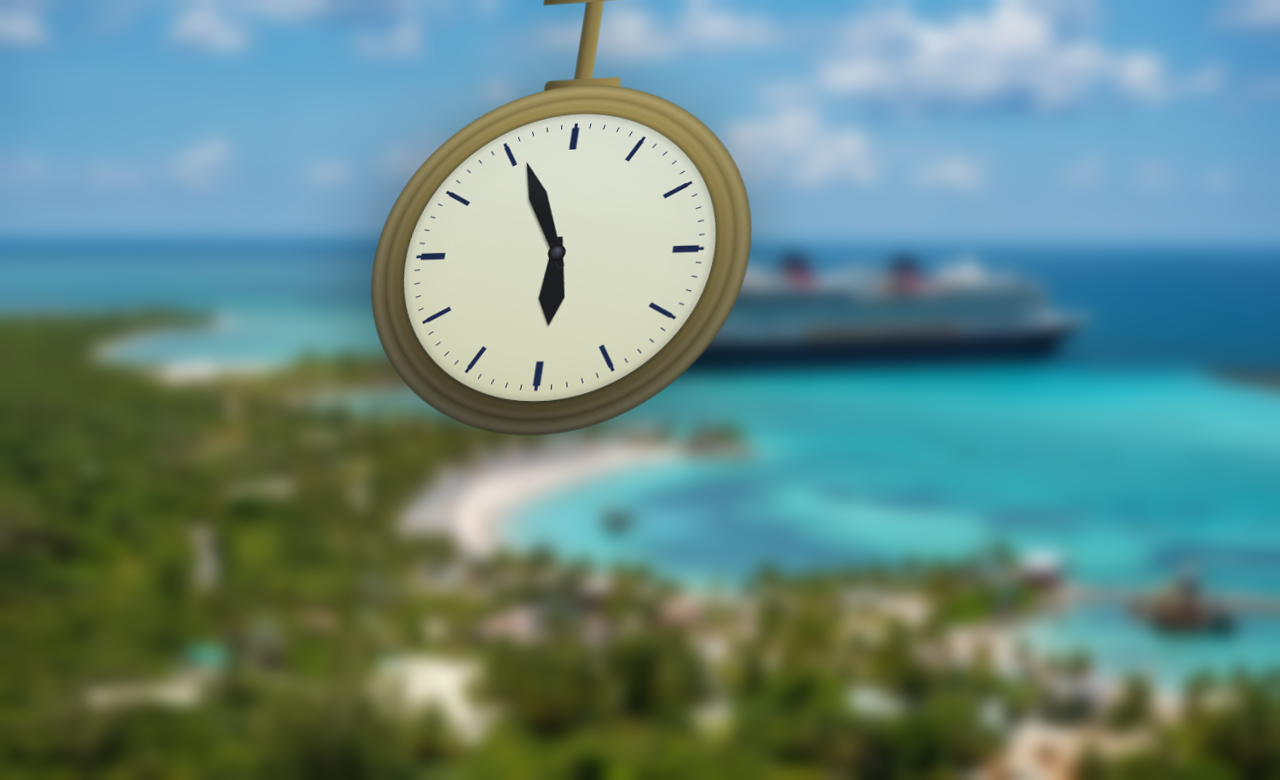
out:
{"hour": 5, "minute": 56}
